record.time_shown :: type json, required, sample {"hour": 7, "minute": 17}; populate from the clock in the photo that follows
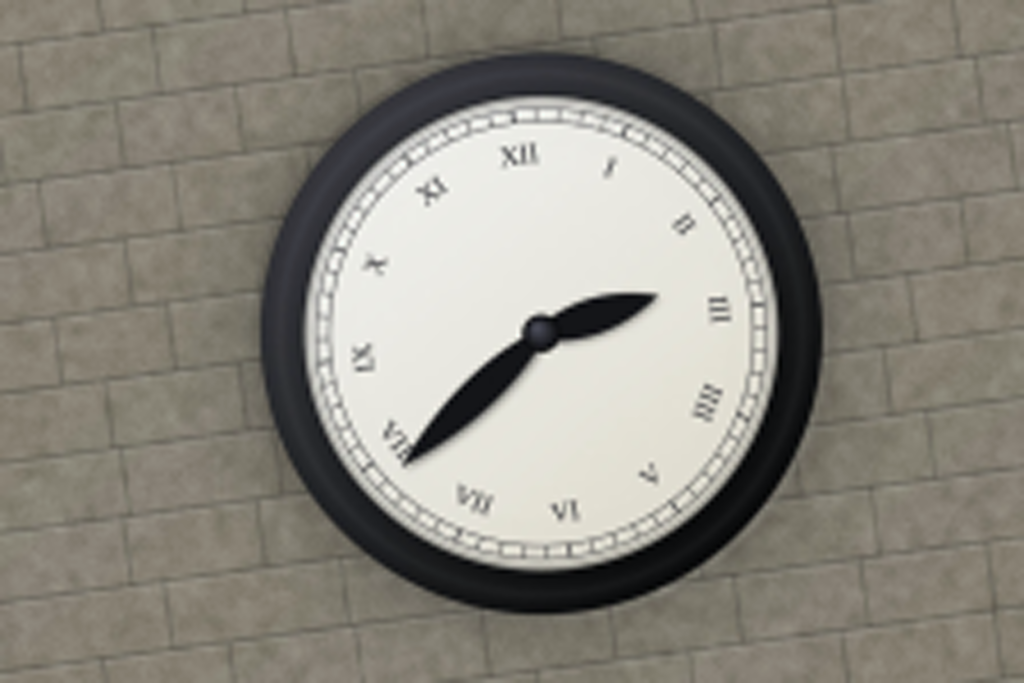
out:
{"hour": 2, "minute": 39}
